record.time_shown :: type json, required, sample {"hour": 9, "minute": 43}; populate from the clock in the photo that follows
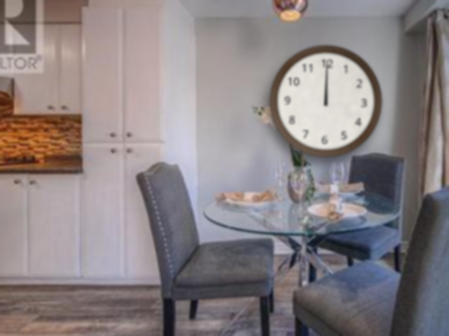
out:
{"hour": 12, "minute": 0}
